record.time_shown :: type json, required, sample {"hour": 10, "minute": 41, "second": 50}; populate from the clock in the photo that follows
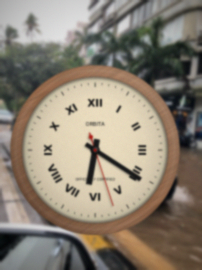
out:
{"hour": 6, "minute": 20, "second": 27}
